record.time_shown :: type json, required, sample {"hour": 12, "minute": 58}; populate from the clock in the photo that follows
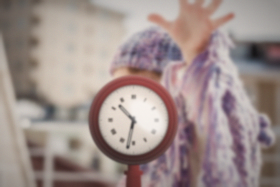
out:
{"hour": 10, "minute": 32}
